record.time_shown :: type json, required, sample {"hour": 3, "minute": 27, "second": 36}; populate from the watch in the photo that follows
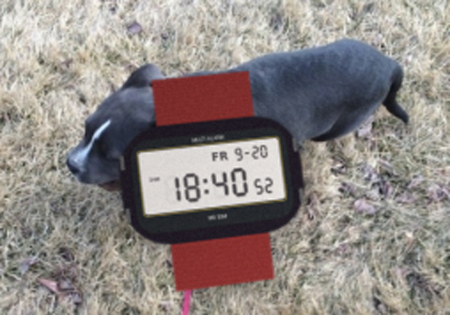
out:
{"hour": 18, "minute": 40, "second": 52}
